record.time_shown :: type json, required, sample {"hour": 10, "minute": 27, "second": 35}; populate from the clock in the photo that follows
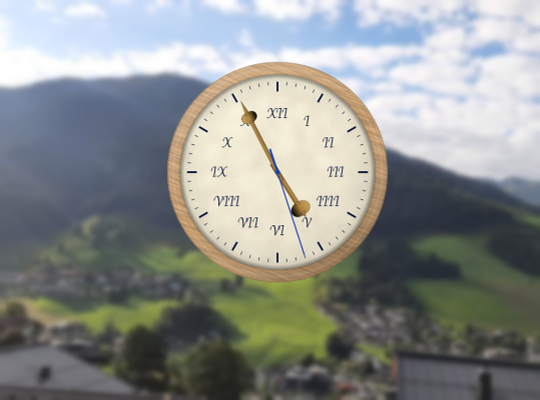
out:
{"hour": 4, "minute": 55, "second": 27}
